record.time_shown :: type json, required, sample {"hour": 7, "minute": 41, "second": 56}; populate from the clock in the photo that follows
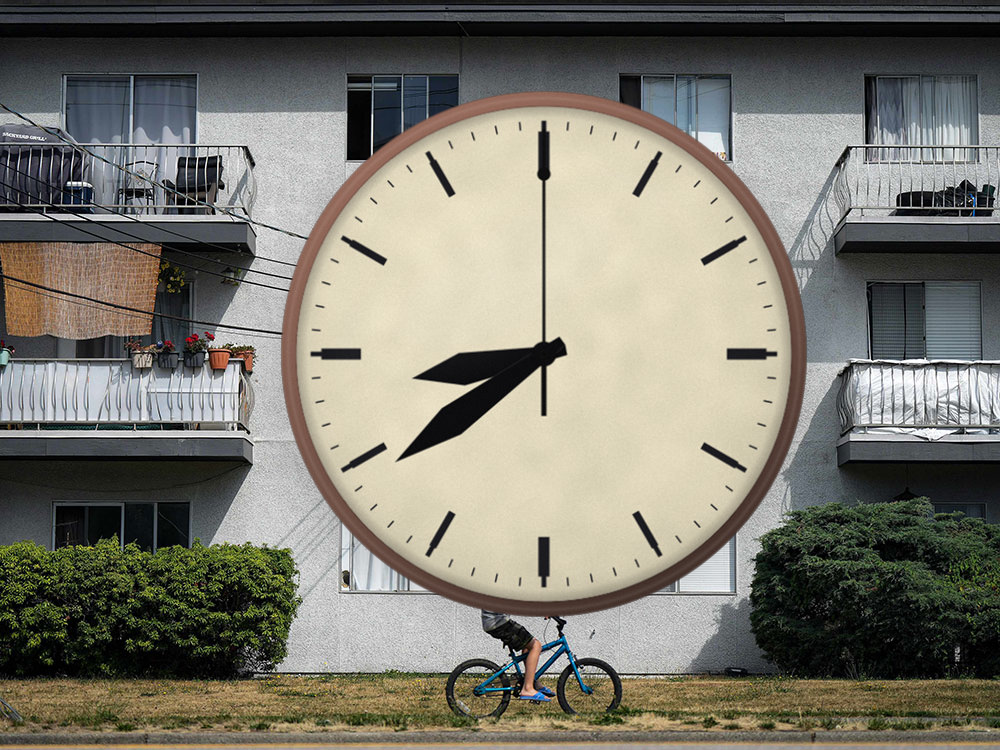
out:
{"hour": 8, "minute": 39, "second": 0}
